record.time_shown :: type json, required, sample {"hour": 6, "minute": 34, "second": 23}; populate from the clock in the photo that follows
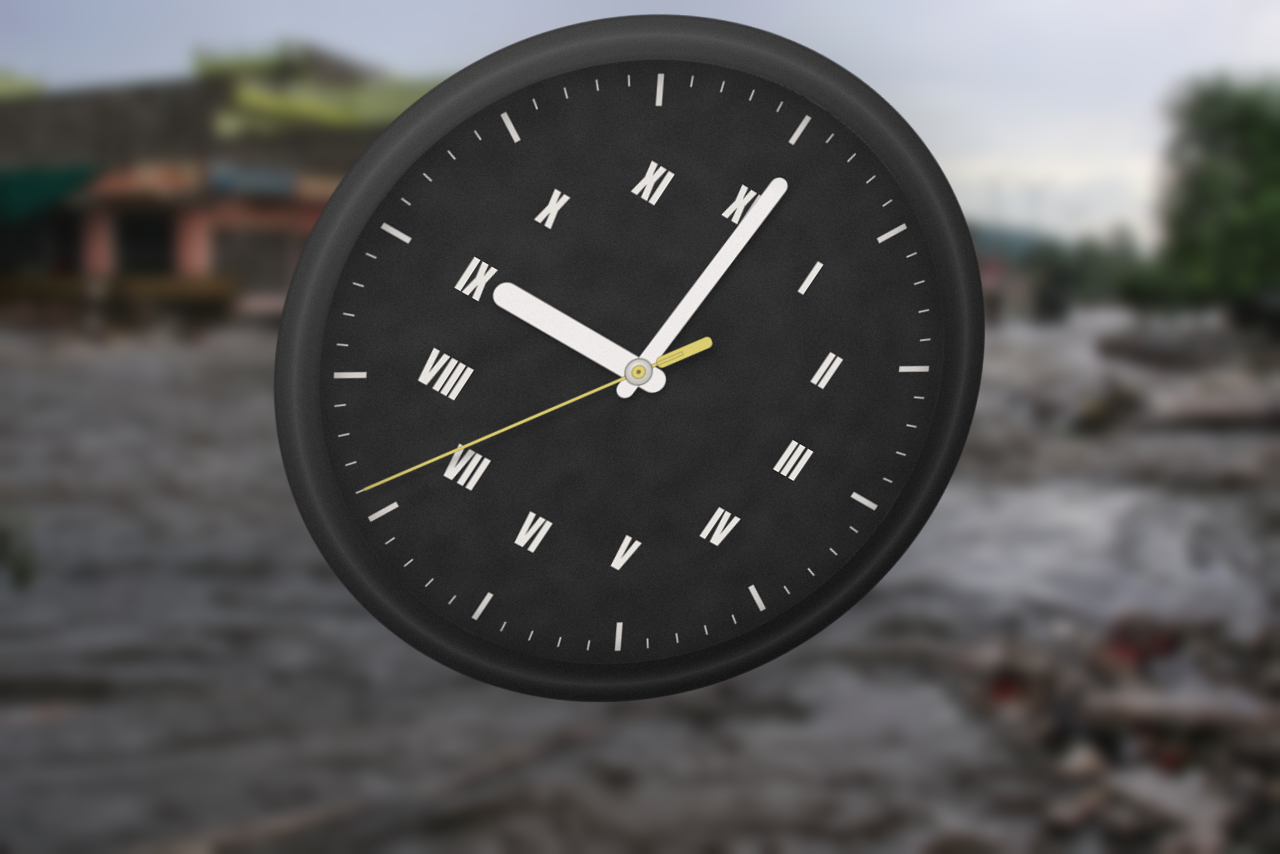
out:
{"hour": 9, "minute": 0, "second": 36}
